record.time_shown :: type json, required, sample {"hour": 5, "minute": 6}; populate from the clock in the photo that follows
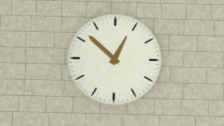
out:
{"hour": 12, "minute": 52}
